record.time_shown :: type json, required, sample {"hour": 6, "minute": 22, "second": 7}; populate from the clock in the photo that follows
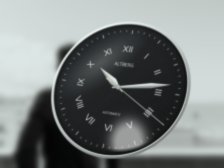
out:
{"hour": 10, "minute": 13, "second": 20}
